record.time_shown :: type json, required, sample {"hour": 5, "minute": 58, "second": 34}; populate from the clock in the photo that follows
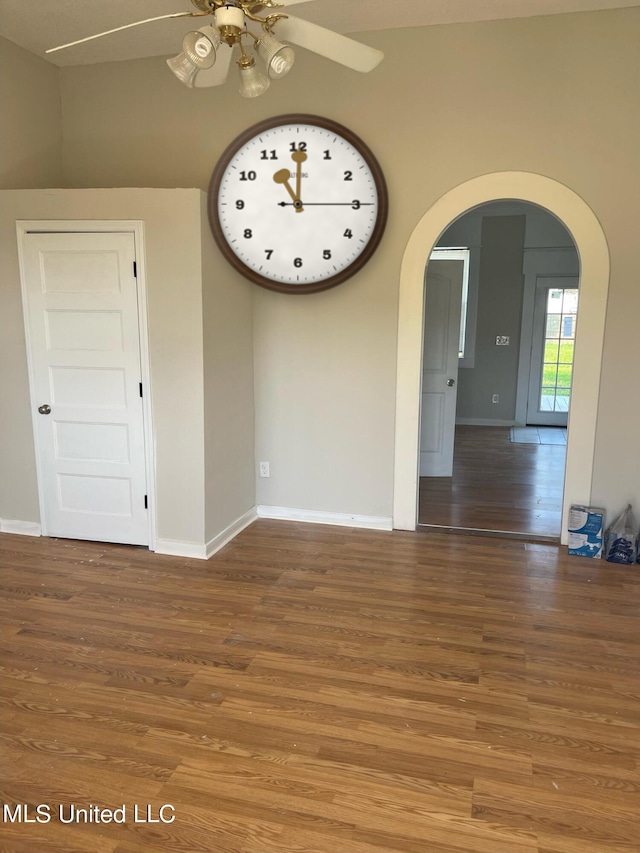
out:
{"hour": 11, "minute": 0, "second": 15}
